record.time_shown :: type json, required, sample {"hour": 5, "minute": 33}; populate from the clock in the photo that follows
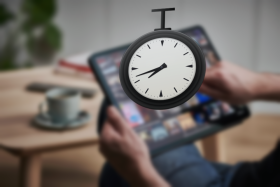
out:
{"hour": 7, "minute": 42}
